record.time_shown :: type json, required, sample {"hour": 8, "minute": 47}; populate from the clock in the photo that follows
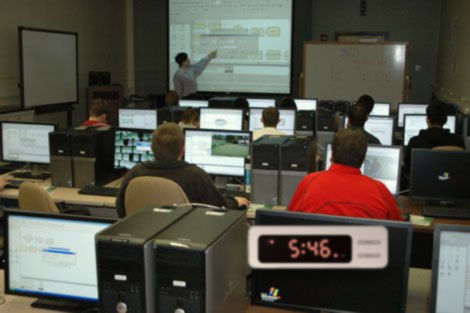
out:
{"hour": 5, "minute": 46}
